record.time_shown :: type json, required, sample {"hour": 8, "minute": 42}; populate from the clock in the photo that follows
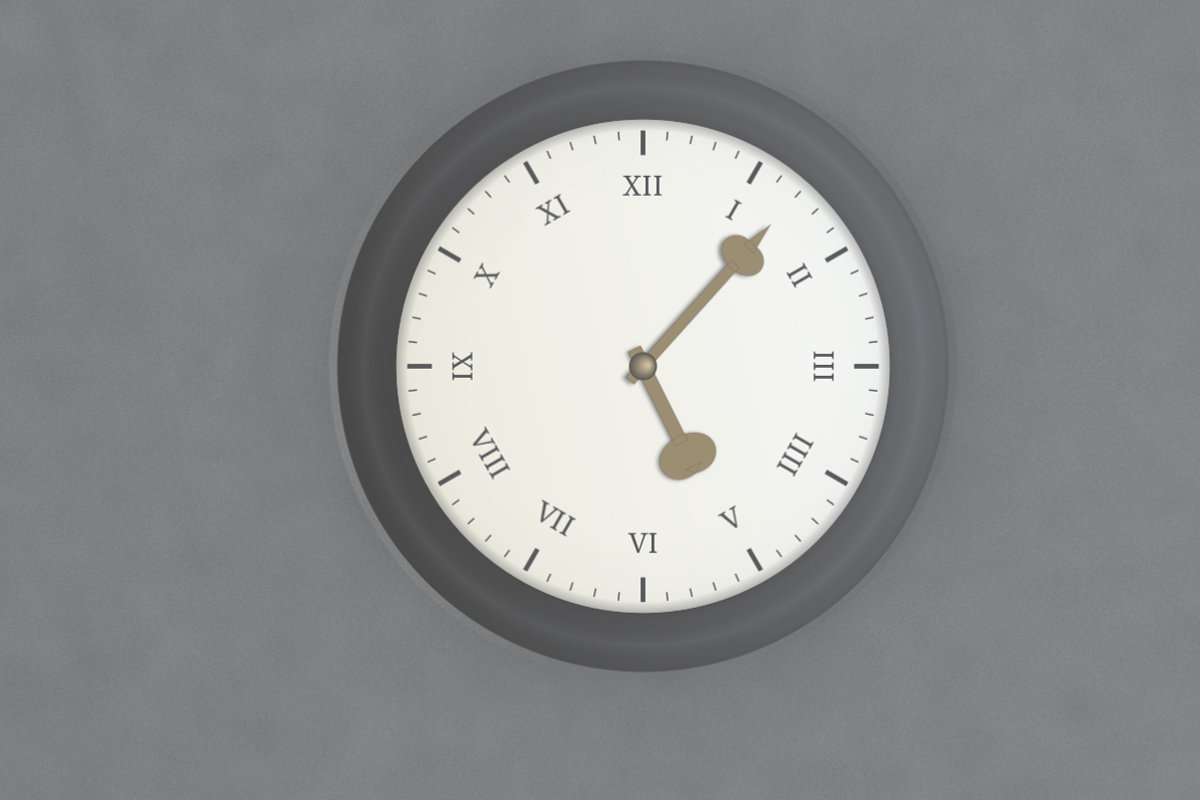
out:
{"hour": 5, "minute": 7}
